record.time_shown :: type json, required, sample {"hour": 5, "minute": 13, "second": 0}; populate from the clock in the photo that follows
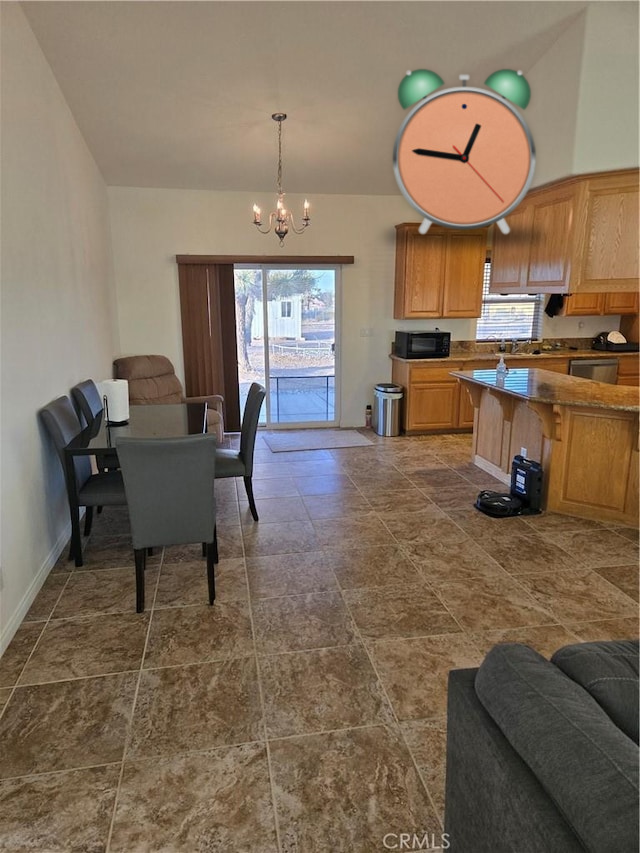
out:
{"hour": 12, "minute": 46, "second": 23}
